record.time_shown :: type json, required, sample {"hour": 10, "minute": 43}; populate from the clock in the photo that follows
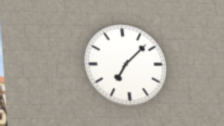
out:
{"hour": 7, "minute": 8}
